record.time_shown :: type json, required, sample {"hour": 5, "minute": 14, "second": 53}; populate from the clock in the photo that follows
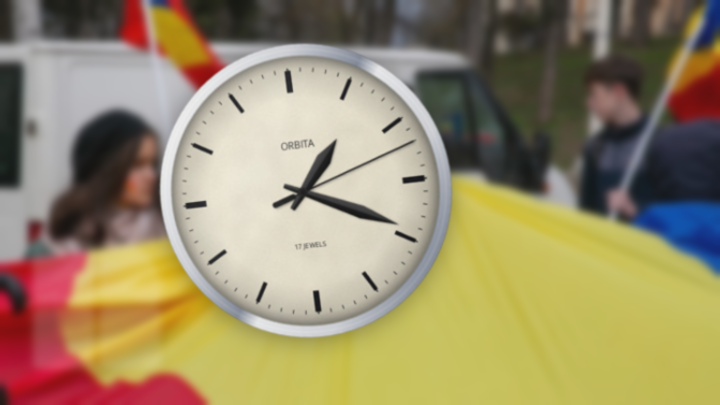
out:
{"hour": 1, "minute": 19, "second": 12}
